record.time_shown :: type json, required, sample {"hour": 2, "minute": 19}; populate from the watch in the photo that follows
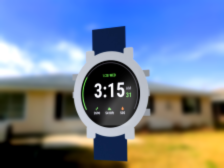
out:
{"hour": 3, "minute": 15}
